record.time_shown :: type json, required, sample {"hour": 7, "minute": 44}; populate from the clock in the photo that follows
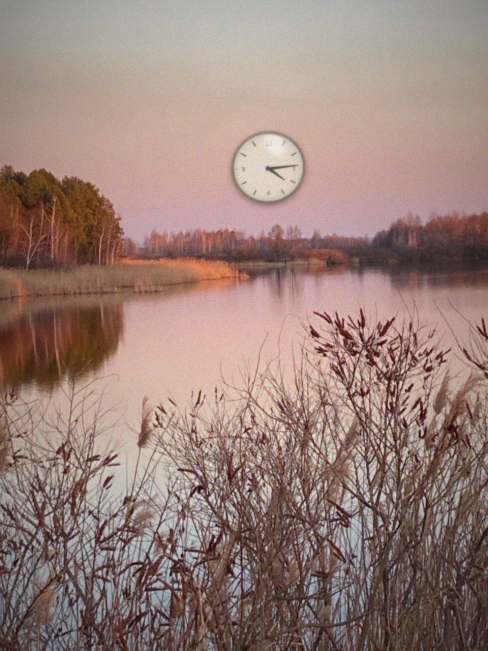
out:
{"hour": 4, "minute": 14}
